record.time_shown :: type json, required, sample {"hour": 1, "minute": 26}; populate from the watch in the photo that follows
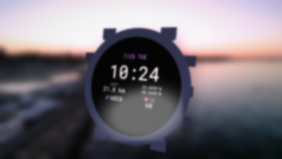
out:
{"hour": 10, "minute": 24}
